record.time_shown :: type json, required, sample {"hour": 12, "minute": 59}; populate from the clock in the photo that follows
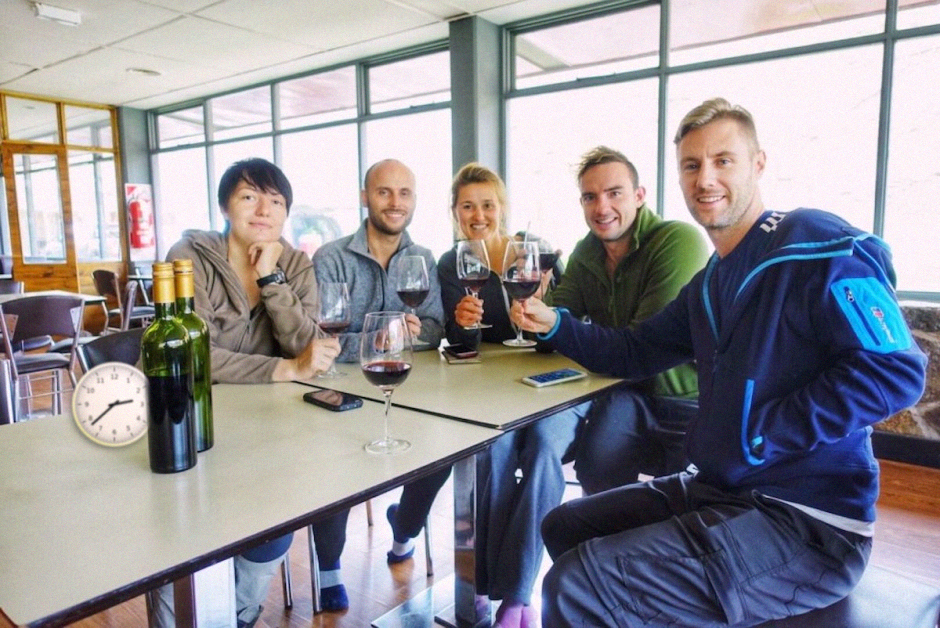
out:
{"hour": 2, "minute": 38}
